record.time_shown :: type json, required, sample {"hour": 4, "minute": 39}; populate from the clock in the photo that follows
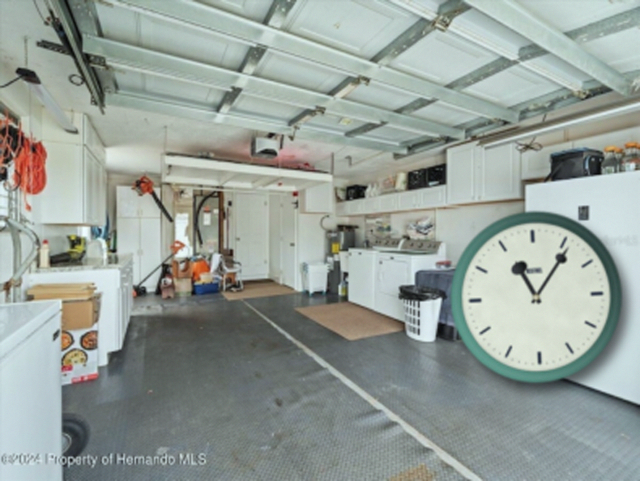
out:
{"hour": 11, "minute": 6}
